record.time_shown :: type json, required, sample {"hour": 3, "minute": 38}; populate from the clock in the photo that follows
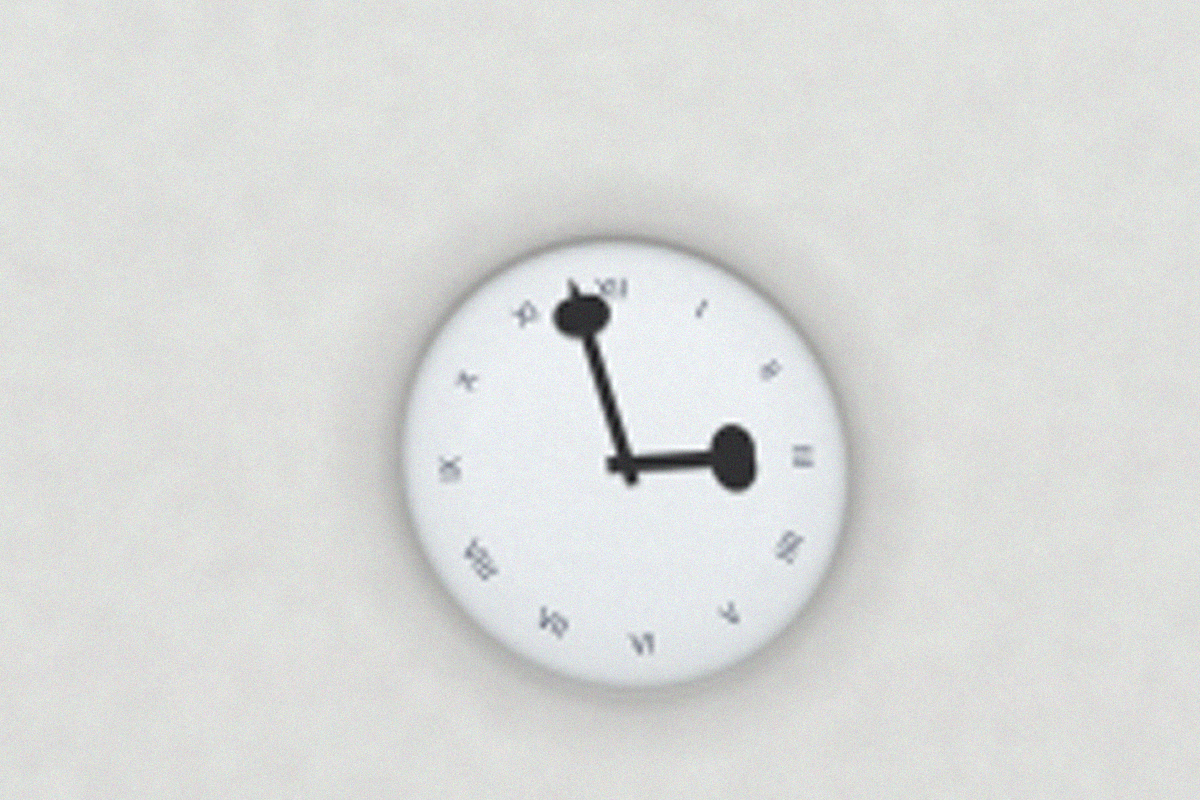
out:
{"hour": 2, "minute": 58}
